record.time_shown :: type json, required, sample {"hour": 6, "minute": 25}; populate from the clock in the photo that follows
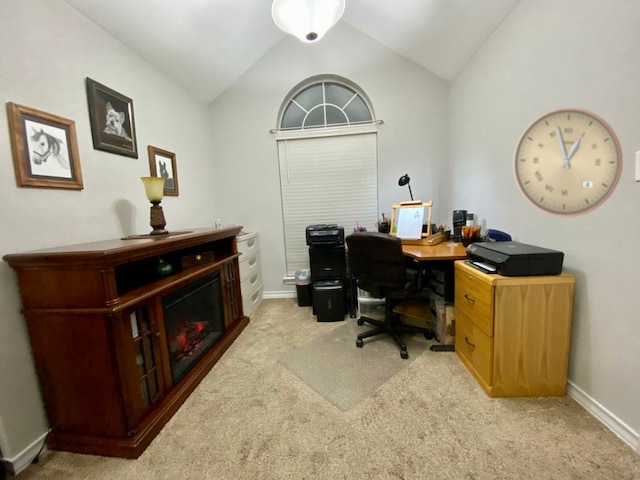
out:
{"hour": 12, "minute": 57}
